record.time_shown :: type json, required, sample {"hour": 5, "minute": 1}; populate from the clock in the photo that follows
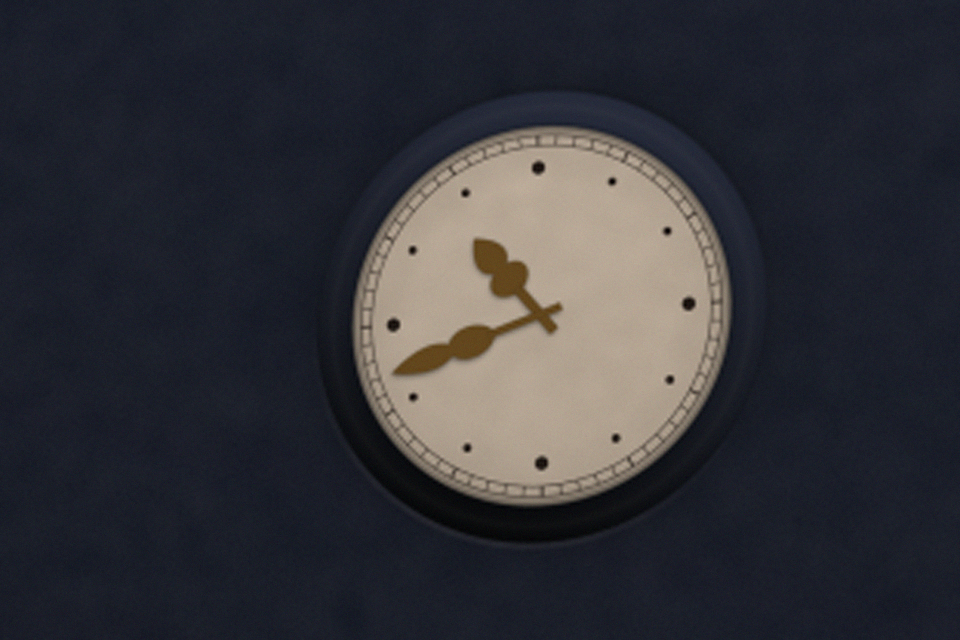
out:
{"hour": 10, "minute": 42}
